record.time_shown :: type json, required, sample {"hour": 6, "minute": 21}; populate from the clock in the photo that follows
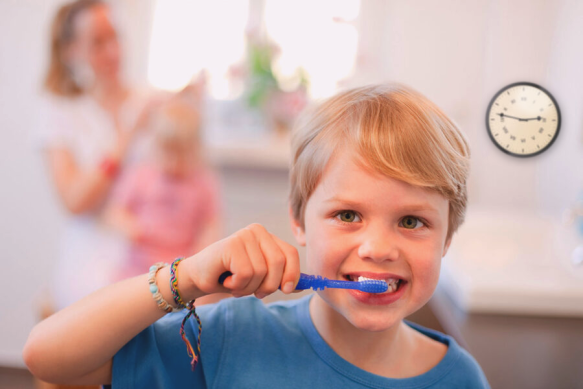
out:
{"hour": 2, "minute": 47}
